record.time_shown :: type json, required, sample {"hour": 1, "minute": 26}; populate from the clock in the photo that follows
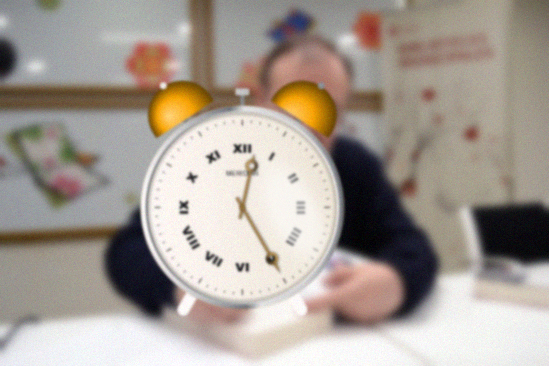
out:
{"hour": 12, "minute": 25}
